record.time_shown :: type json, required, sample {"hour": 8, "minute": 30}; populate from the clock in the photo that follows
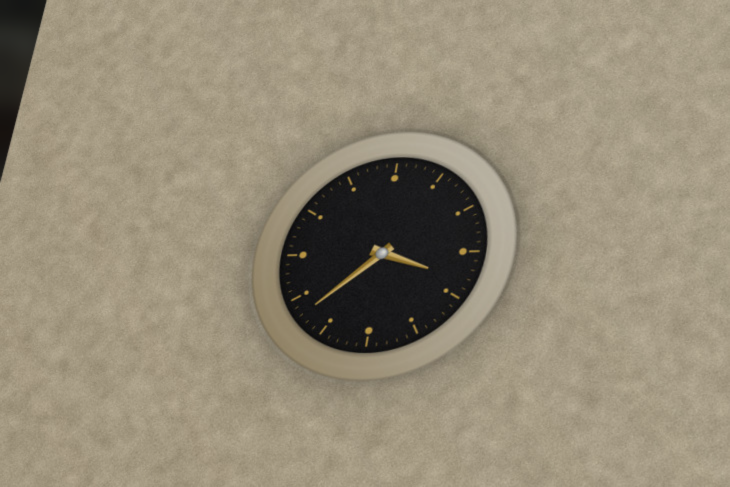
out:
{"hour": 3, "minute": 38}
